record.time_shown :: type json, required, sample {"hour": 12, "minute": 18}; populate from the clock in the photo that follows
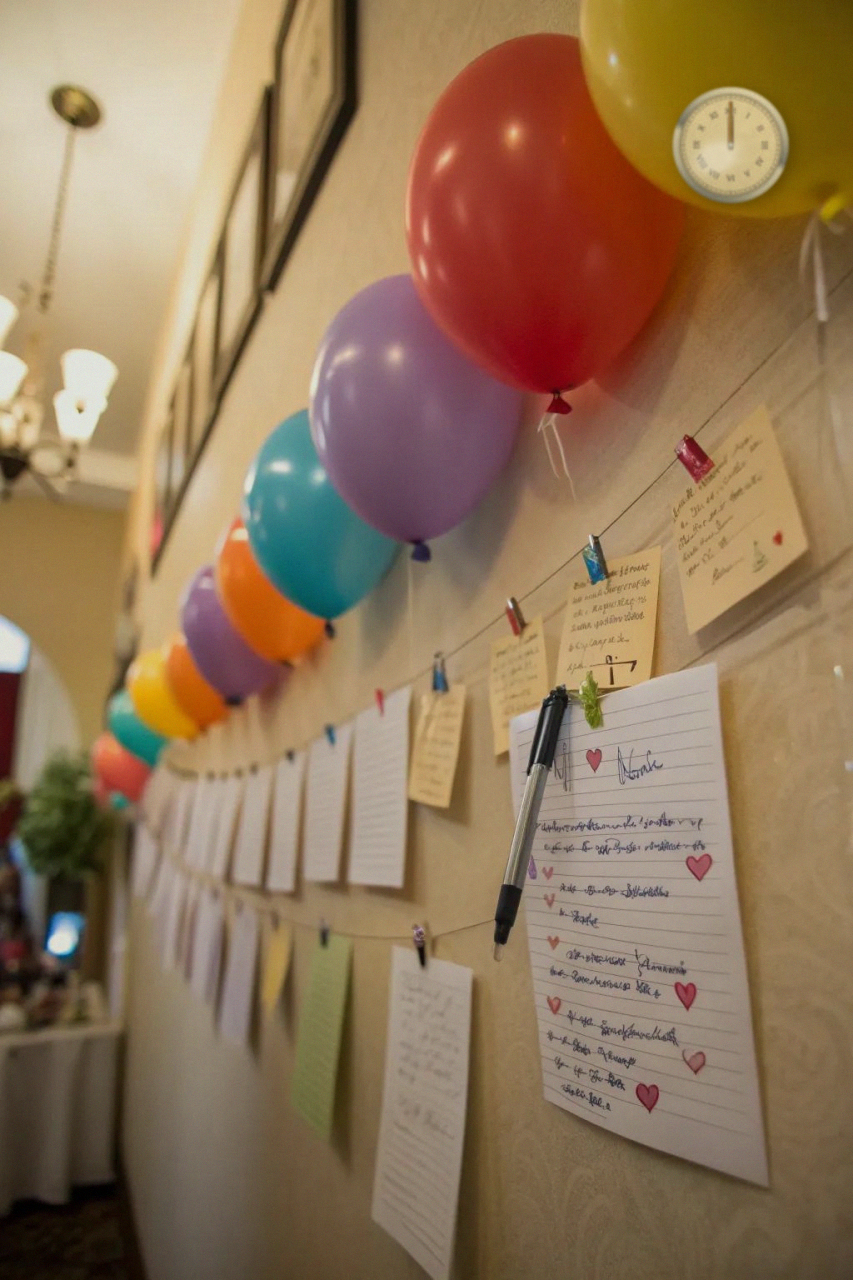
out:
{"hour": 12, "minute": 0}
